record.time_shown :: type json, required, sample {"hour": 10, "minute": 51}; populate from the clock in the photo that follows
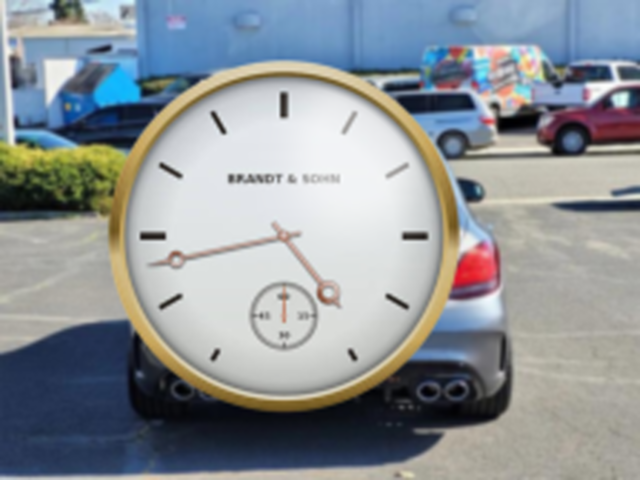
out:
{"hour": 4, "minute": 43}
